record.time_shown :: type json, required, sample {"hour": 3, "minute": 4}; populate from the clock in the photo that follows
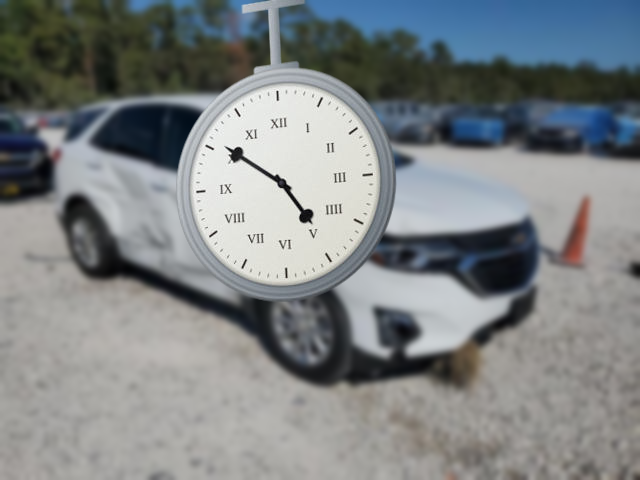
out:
{"hour": 4, "minute": 51}
